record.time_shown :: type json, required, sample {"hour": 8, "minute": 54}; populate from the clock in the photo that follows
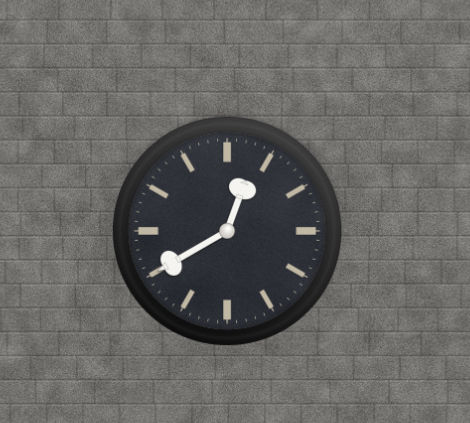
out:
{"hour": 12, "minute": 40}
